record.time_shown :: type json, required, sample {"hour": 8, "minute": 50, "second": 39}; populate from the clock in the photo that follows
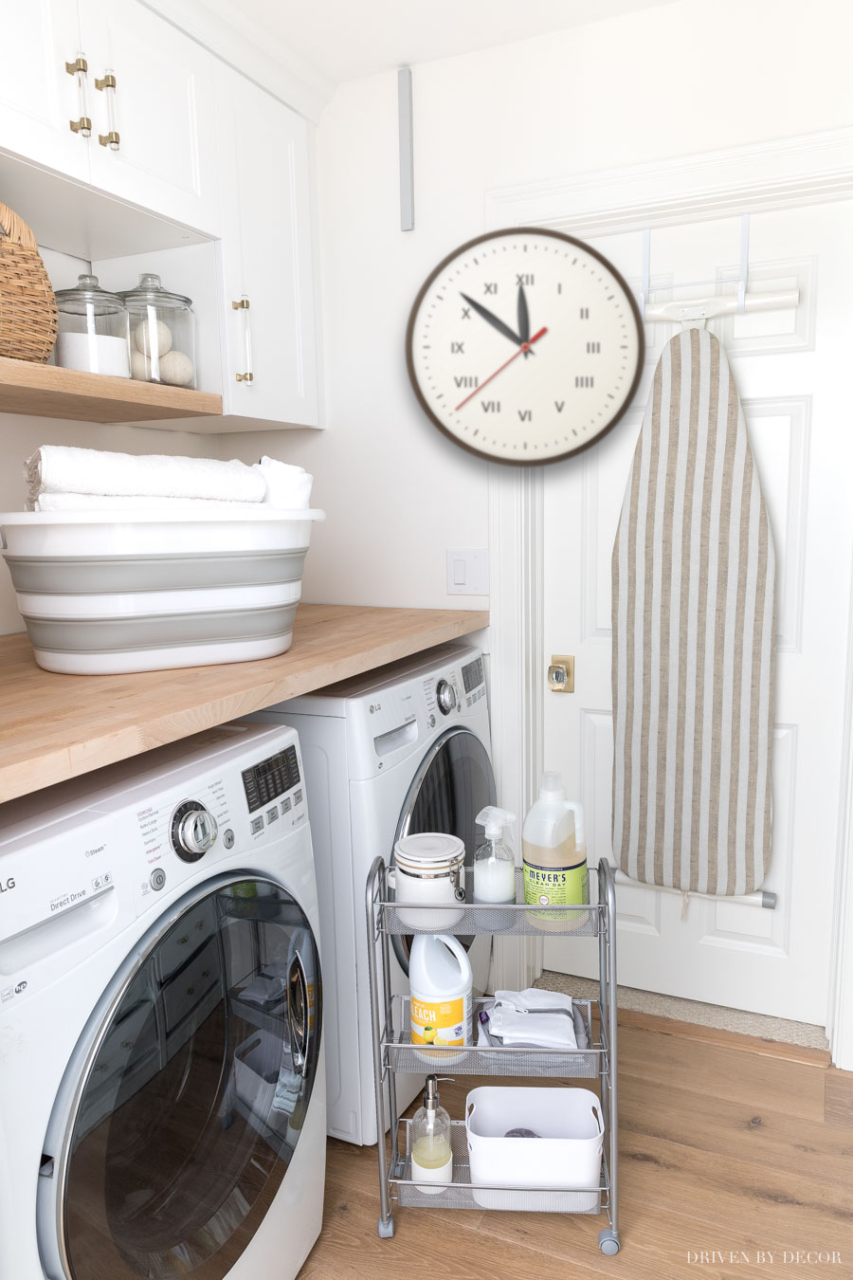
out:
{"hour": 11, "minute": 51, "second": 38}
